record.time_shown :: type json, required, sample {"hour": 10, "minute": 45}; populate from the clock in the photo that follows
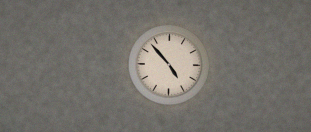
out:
{"hour": 4, "minute": 53}
